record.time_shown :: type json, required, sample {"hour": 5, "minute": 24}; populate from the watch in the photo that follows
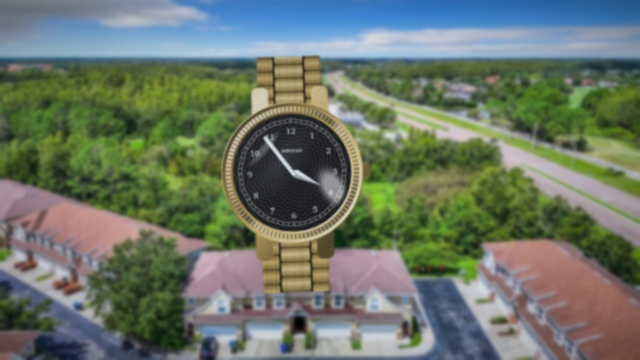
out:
{"hour": 3, "minute": 54}
